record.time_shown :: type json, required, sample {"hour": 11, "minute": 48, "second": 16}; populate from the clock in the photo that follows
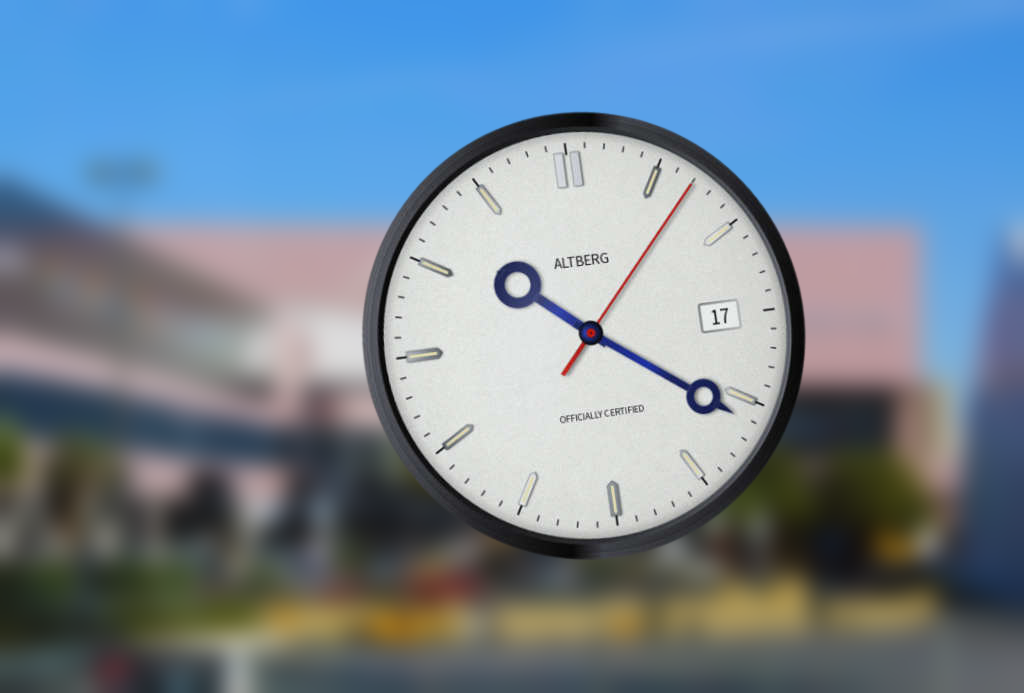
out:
{"hour": 10, "minute": 21, "second": 7}
